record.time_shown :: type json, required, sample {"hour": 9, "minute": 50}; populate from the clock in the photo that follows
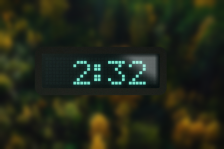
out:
{"hour": 2, "minute": 32}
